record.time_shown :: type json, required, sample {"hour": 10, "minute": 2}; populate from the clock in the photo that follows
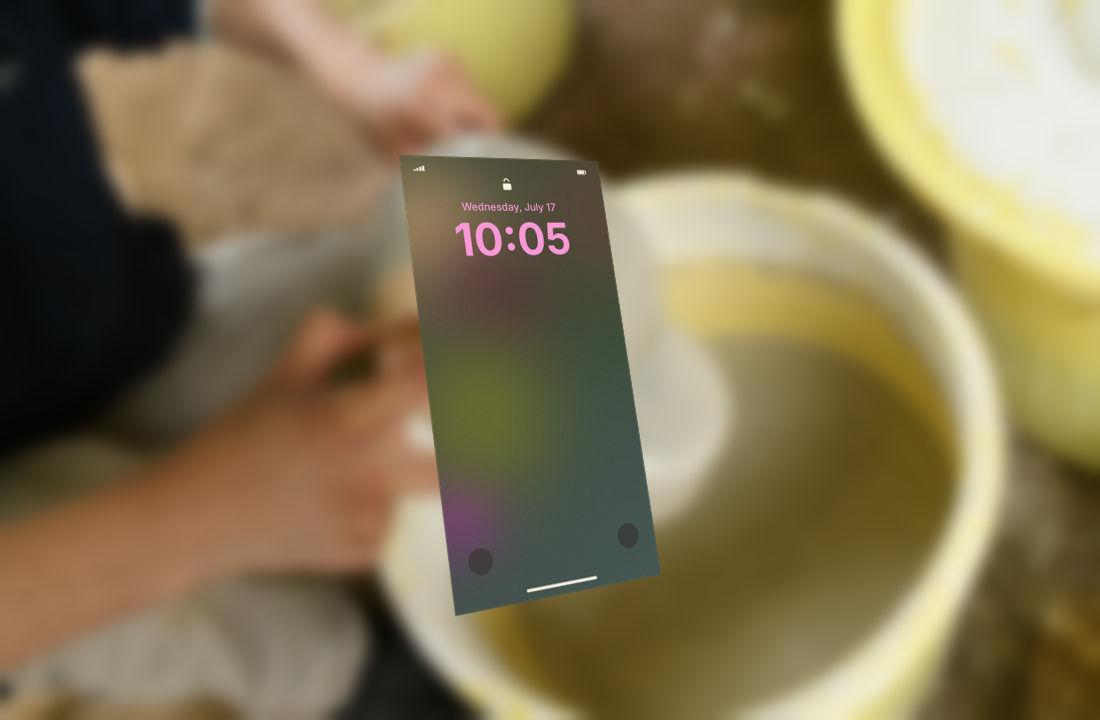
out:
{"hour": 10, "minute": 5}
